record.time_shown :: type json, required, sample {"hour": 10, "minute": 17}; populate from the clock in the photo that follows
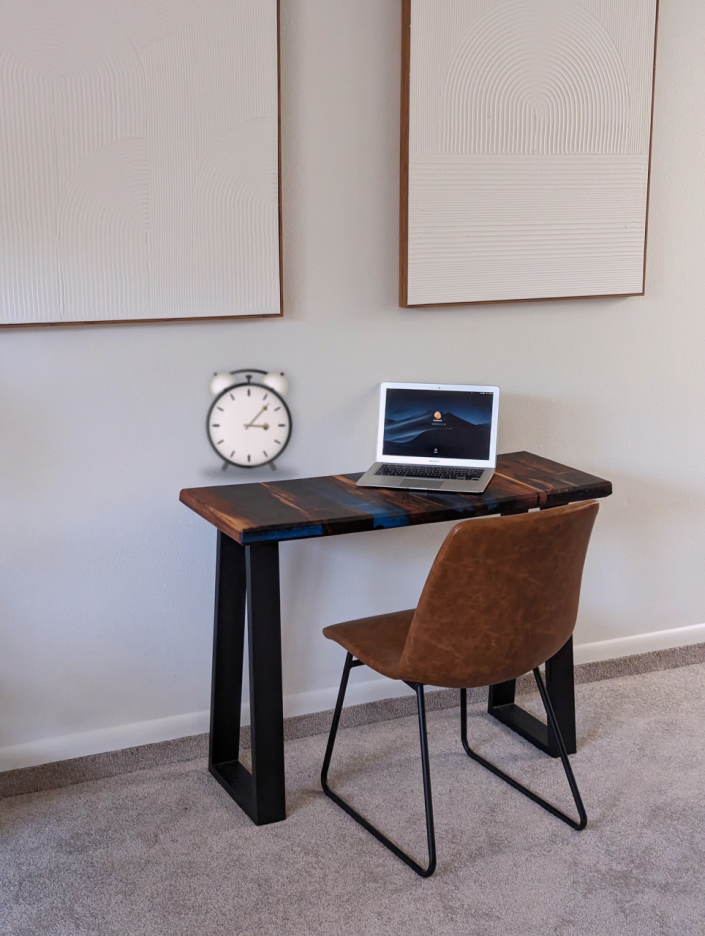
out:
{"hour": 3, "minute": 7}
